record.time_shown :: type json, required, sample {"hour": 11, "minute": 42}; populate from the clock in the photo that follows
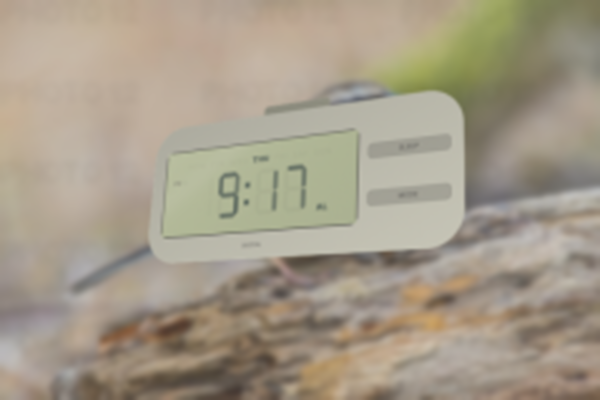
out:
{"hour": 9, "minute": 17}
